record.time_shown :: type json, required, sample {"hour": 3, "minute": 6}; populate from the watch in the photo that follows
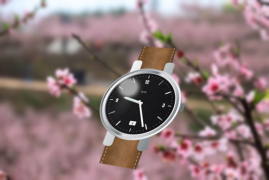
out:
{"hour": 9, "minute": 26}
